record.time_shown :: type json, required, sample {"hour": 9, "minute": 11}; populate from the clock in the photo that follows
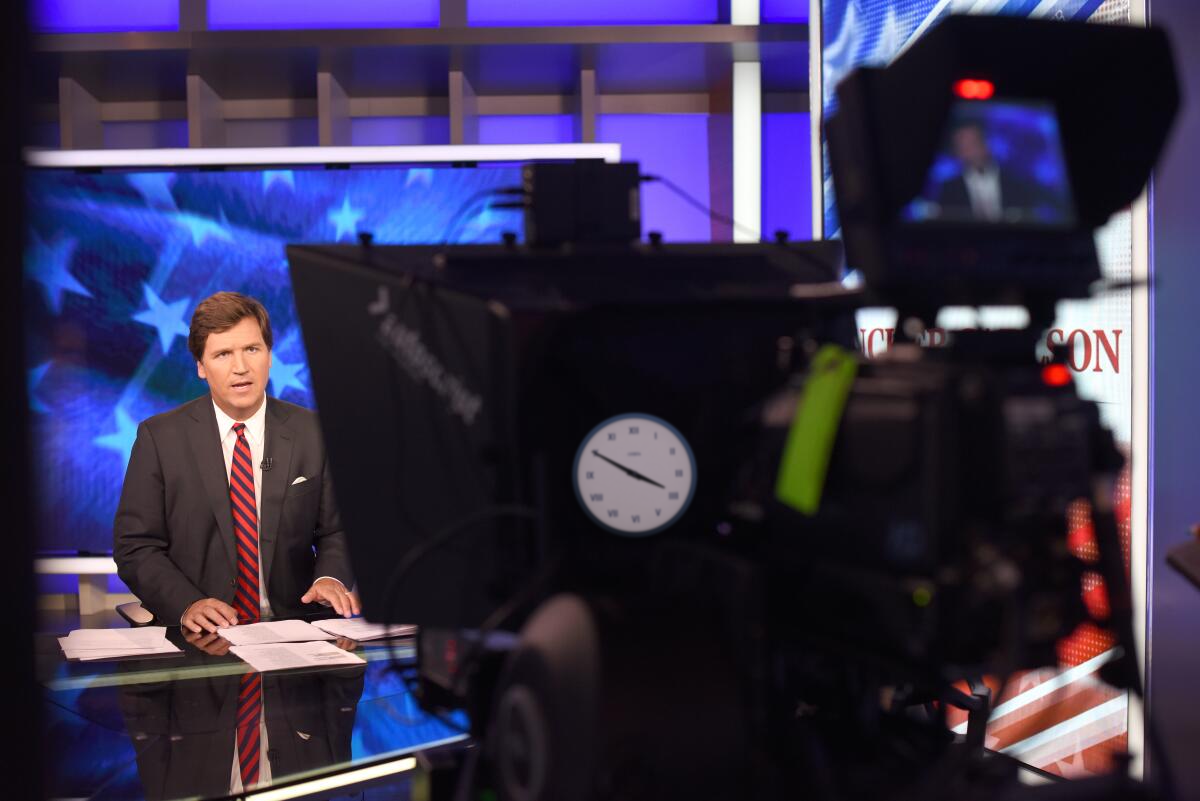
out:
{"hour": 3, "minute": 50}
